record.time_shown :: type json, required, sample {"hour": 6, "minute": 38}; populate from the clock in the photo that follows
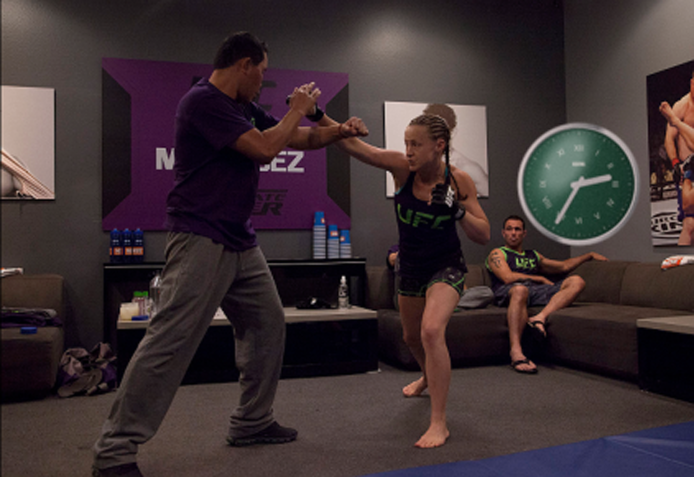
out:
{"hour": 2, "minute": 35}
